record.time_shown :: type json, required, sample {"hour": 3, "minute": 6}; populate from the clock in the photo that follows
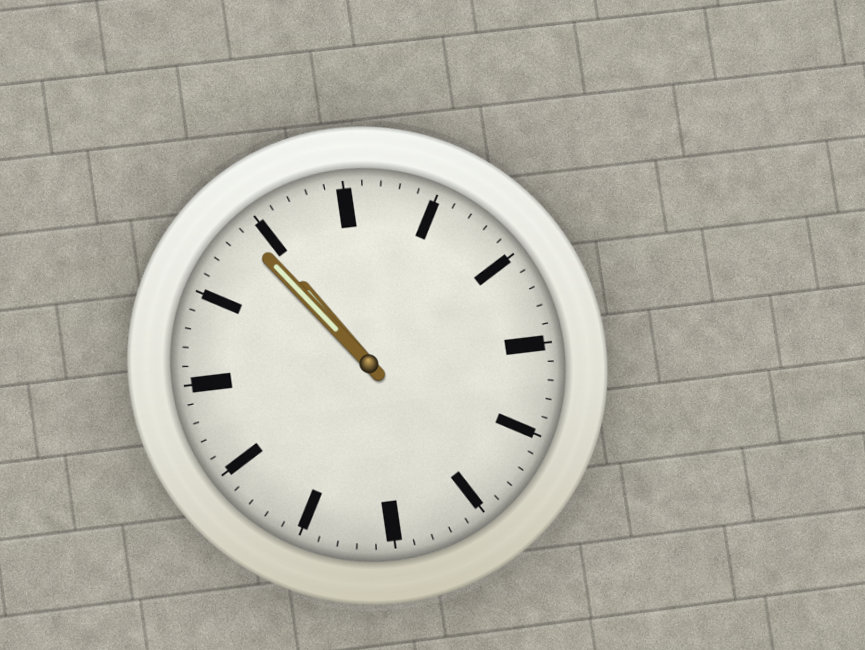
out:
{"hour": 10, "minute": 54}
